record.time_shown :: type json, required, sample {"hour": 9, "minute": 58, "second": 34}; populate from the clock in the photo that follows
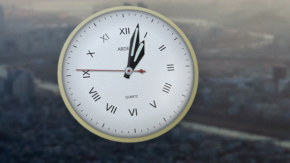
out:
{"hour": 1, "minute": 2, "second": 46}
